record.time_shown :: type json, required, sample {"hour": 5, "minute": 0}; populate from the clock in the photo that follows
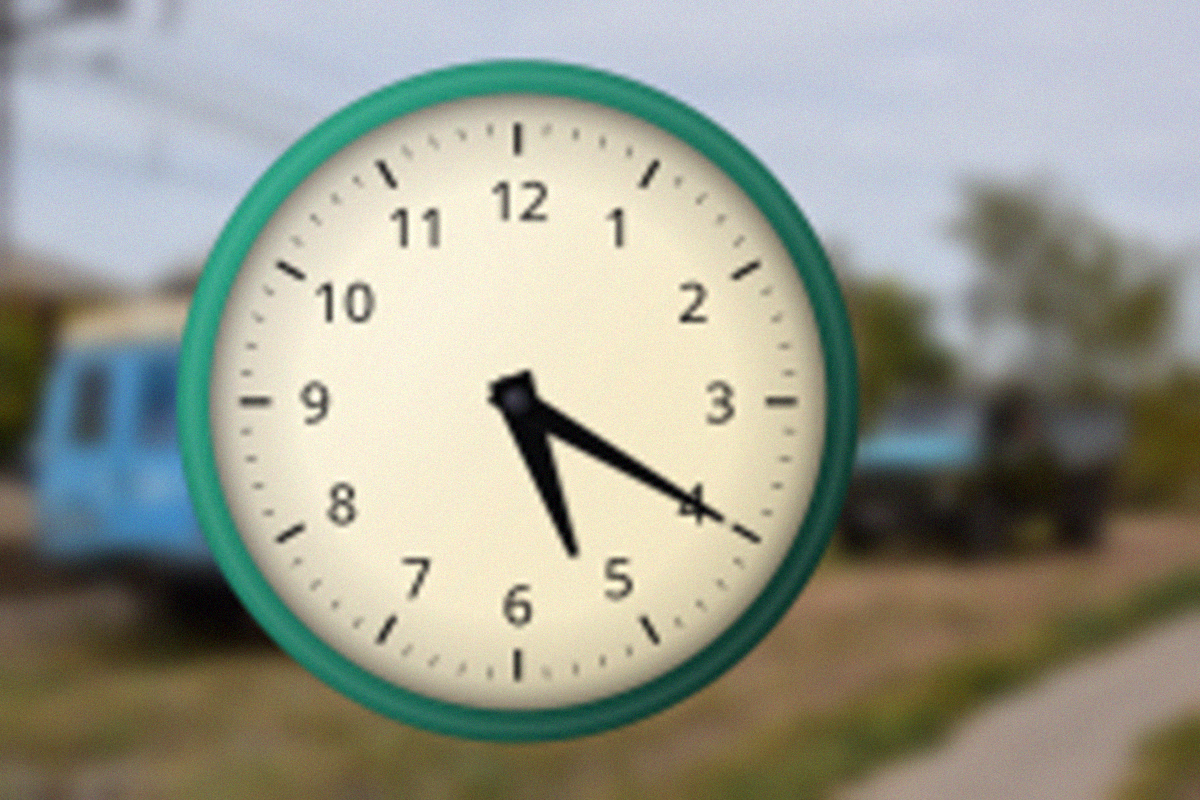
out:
{"hour": 5, "minute": 20}
